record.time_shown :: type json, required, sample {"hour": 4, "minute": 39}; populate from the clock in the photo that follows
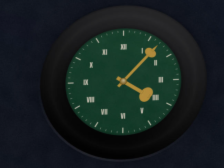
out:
{"hour": 4, "minute": 7}
